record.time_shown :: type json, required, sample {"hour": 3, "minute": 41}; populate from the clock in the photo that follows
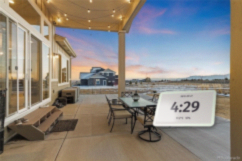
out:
{"hour": 4, "minute": 29}
